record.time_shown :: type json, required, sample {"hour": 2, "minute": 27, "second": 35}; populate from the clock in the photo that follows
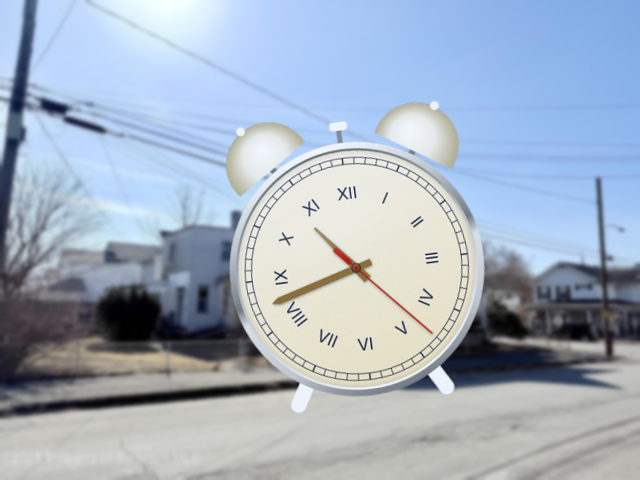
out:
{"hour": 10, "minute": 42, "second": 23}
